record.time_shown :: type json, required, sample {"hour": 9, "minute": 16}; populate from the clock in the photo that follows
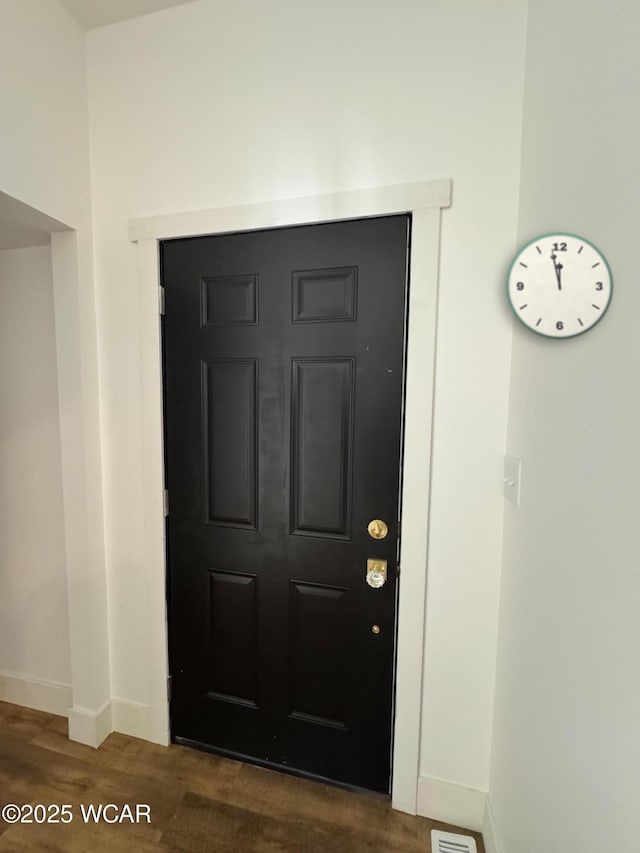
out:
{"hour": 11, "minute": 58}
